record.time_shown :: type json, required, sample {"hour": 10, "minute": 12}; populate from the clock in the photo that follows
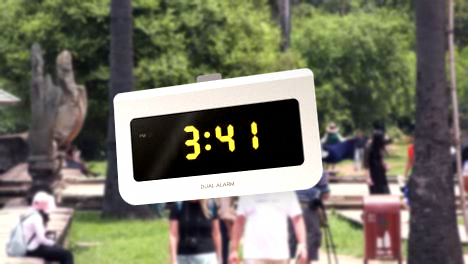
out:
{"hour": 3, "minute": 41}
